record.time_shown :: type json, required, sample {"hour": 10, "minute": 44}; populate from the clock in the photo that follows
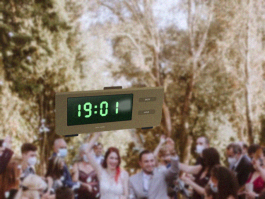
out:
{"hour": 19, "minute": 1}
